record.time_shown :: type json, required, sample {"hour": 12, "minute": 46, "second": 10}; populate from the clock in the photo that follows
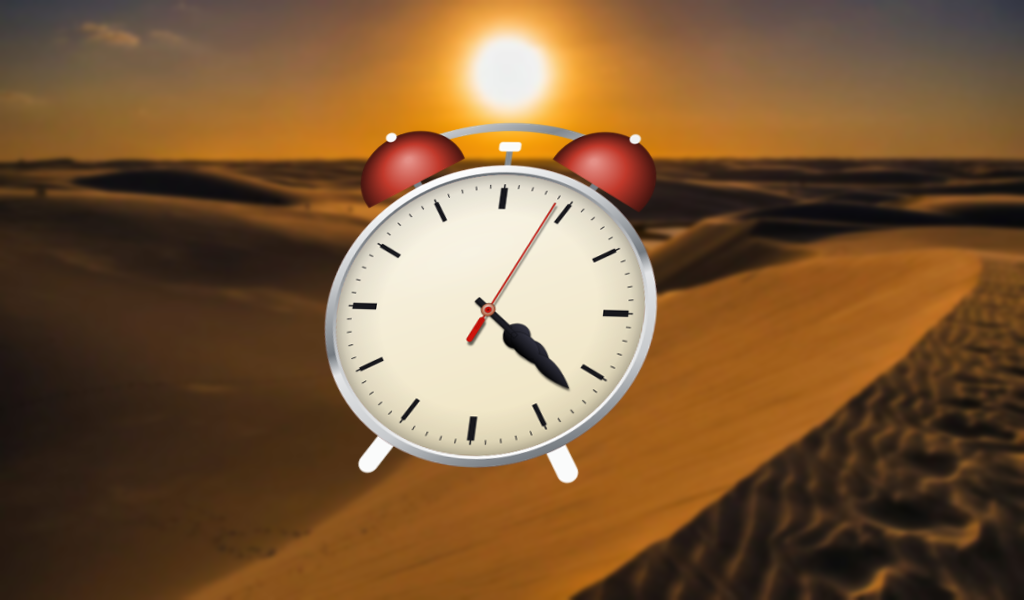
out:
{"hour": 4, "minute": 22, "second": 4}
